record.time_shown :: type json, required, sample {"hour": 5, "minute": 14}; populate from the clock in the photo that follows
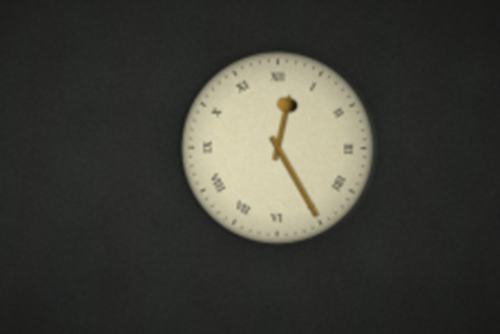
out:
{"hour": 12, "minute": 25}
